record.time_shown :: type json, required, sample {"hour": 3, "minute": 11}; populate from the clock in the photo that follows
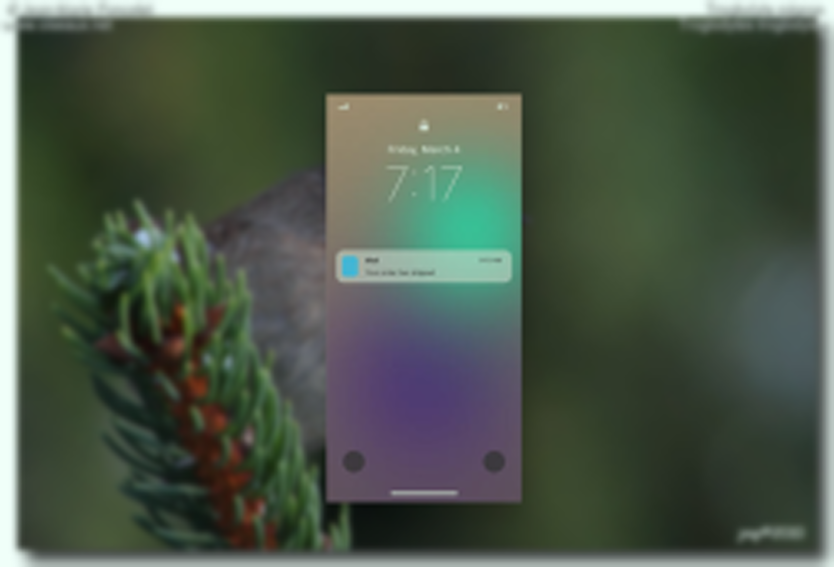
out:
{"hour": 7, "minute": 17}
